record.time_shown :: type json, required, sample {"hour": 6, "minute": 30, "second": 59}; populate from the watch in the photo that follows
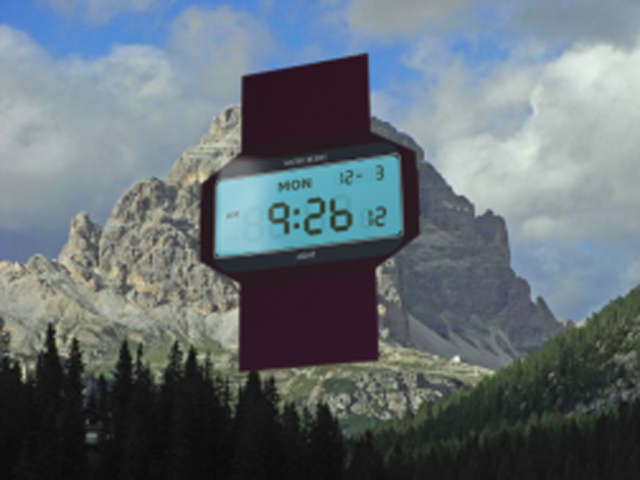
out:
{"hour": 9, "minute": 26, "second": 12}
